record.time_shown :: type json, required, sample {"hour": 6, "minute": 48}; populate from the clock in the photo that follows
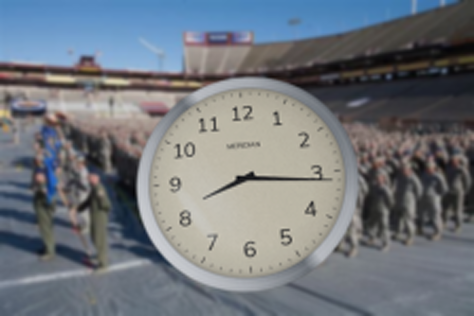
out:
{"hour": 8, "minute": 16}
